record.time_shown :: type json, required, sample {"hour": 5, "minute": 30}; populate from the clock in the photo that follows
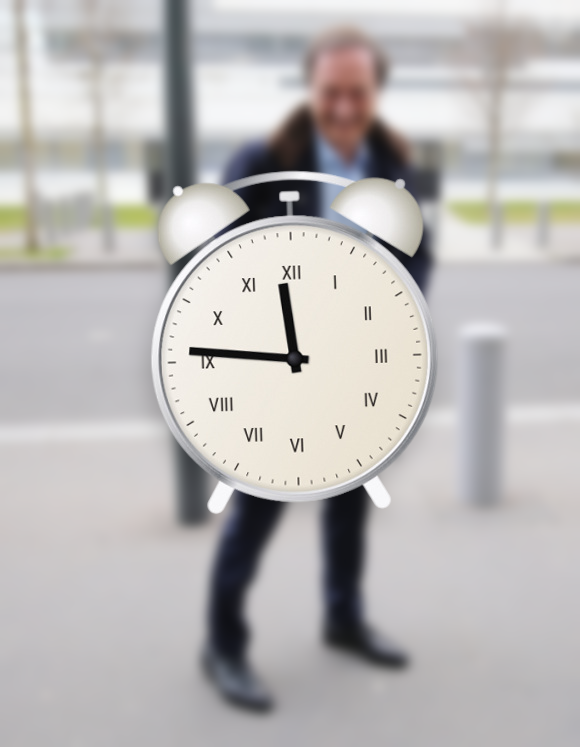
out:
{"hour": 11, "minute": 46}
